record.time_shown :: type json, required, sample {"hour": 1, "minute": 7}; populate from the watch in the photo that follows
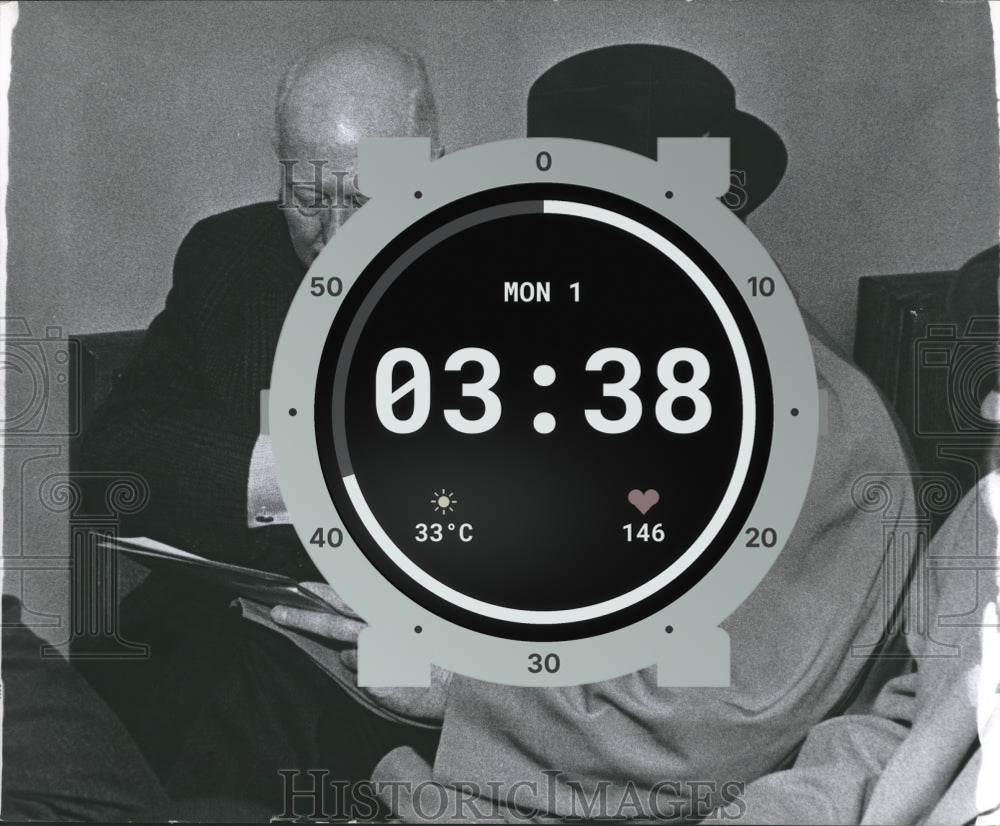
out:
{"hour": 3, "minute": 38}
